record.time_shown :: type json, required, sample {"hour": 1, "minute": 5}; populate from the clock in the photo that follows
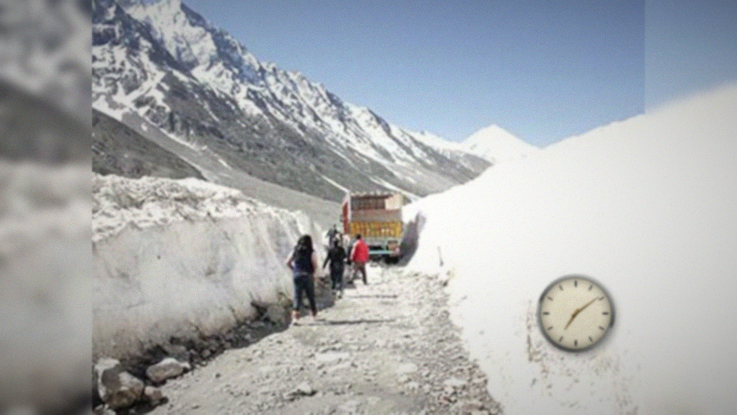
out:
{"hour": 7, "minute": 9}
